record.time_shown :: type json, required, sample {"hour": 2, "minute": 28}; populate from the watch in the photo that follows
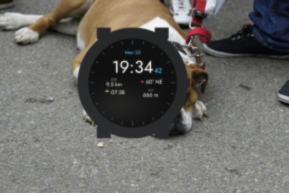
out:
{"hour": 19, "minute": 34}
